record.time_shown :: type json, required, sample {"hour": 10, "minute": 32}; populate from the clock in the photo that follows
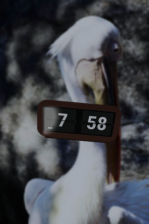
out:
{"hour": 7, "minute": 58}
